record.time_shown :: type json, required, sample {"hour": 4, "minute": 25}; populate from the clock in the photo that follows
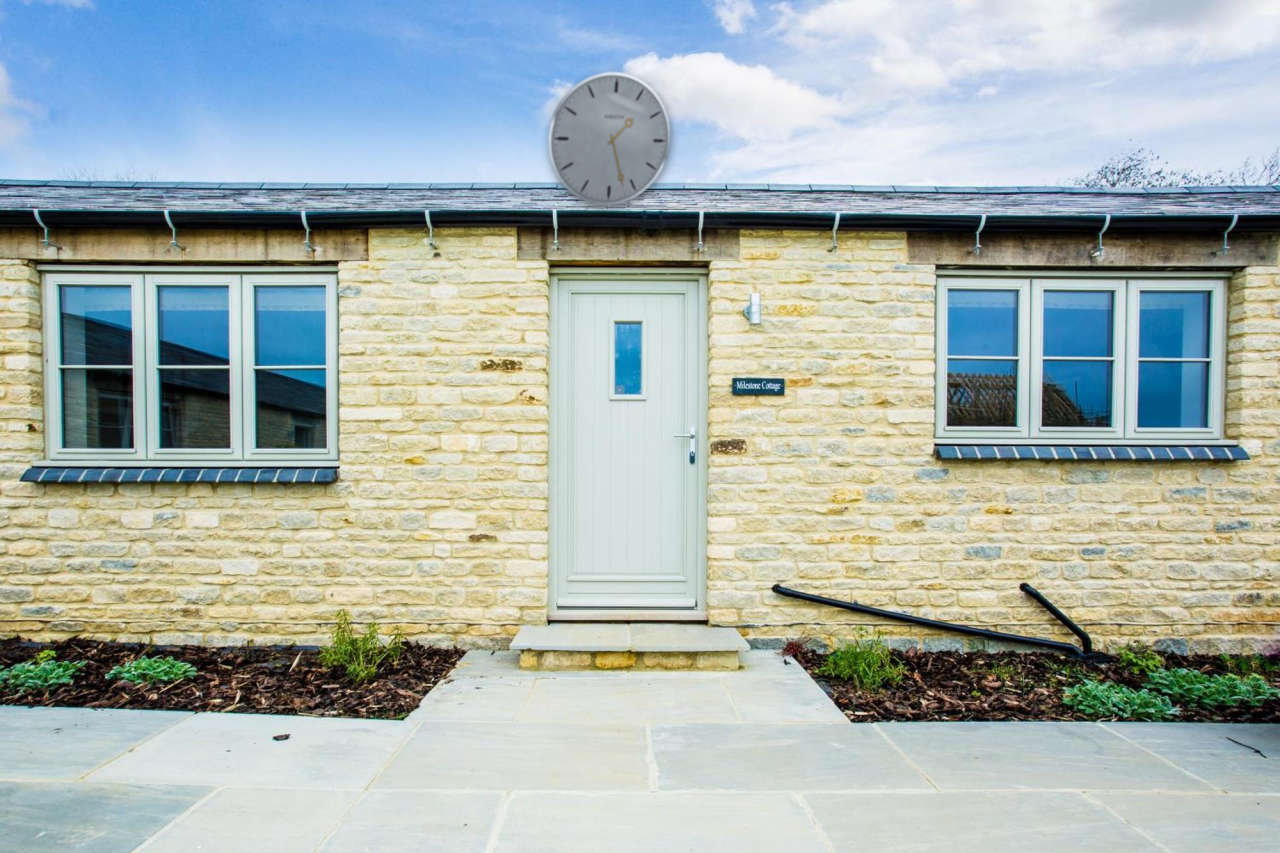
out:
{"hour": 1, "minute": 27}
